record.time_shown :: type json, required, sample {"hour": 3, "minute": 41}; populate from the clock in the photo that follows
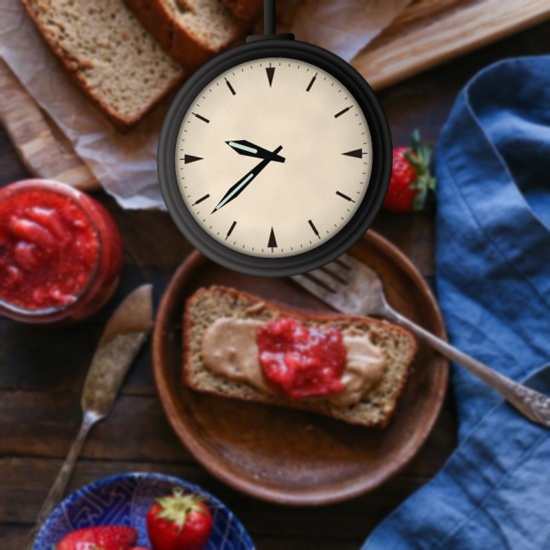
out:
{"hour": 9, "minute": 38}
